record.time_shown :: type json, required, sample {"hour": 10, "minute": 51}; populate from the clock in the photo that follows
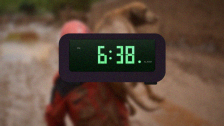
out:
{"hour": 6, "minute": 38}
